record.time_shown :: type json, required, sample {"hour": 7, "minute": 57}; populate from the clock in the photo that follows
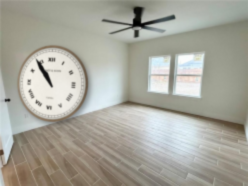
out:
{"hour": 10, "minute": 54}
